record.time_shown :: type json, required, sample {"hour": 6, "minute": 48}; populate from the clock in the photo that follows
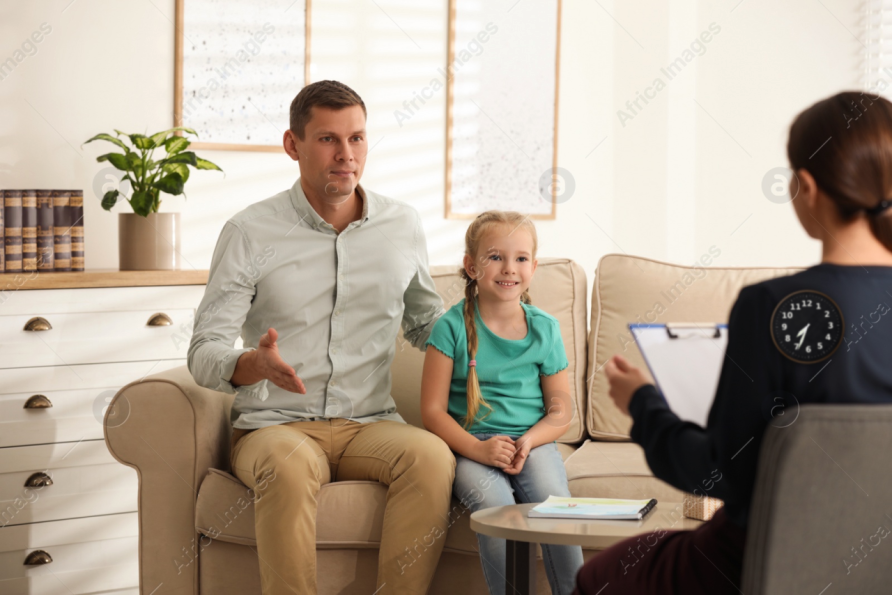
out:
{"hour": 7, "minute": 34}
